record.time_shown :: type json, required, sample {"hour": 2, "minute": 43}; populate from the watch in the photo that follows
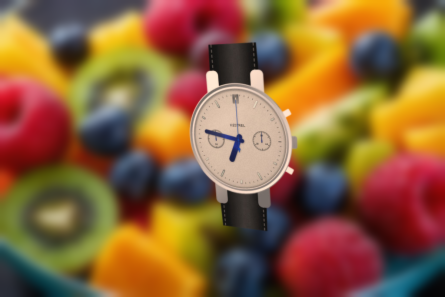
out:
{"hour": 6, "minute": 47}
